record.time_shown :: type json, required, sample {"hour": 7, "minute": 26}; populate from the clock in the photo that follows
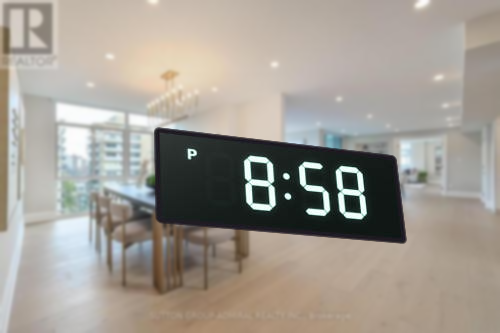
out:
{"hour": 8, "minute": 58}
